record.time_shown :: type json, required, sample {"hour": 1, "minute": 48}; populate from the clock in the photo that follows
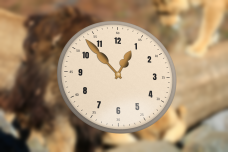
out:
{"hour": 12, "minute": 53}
